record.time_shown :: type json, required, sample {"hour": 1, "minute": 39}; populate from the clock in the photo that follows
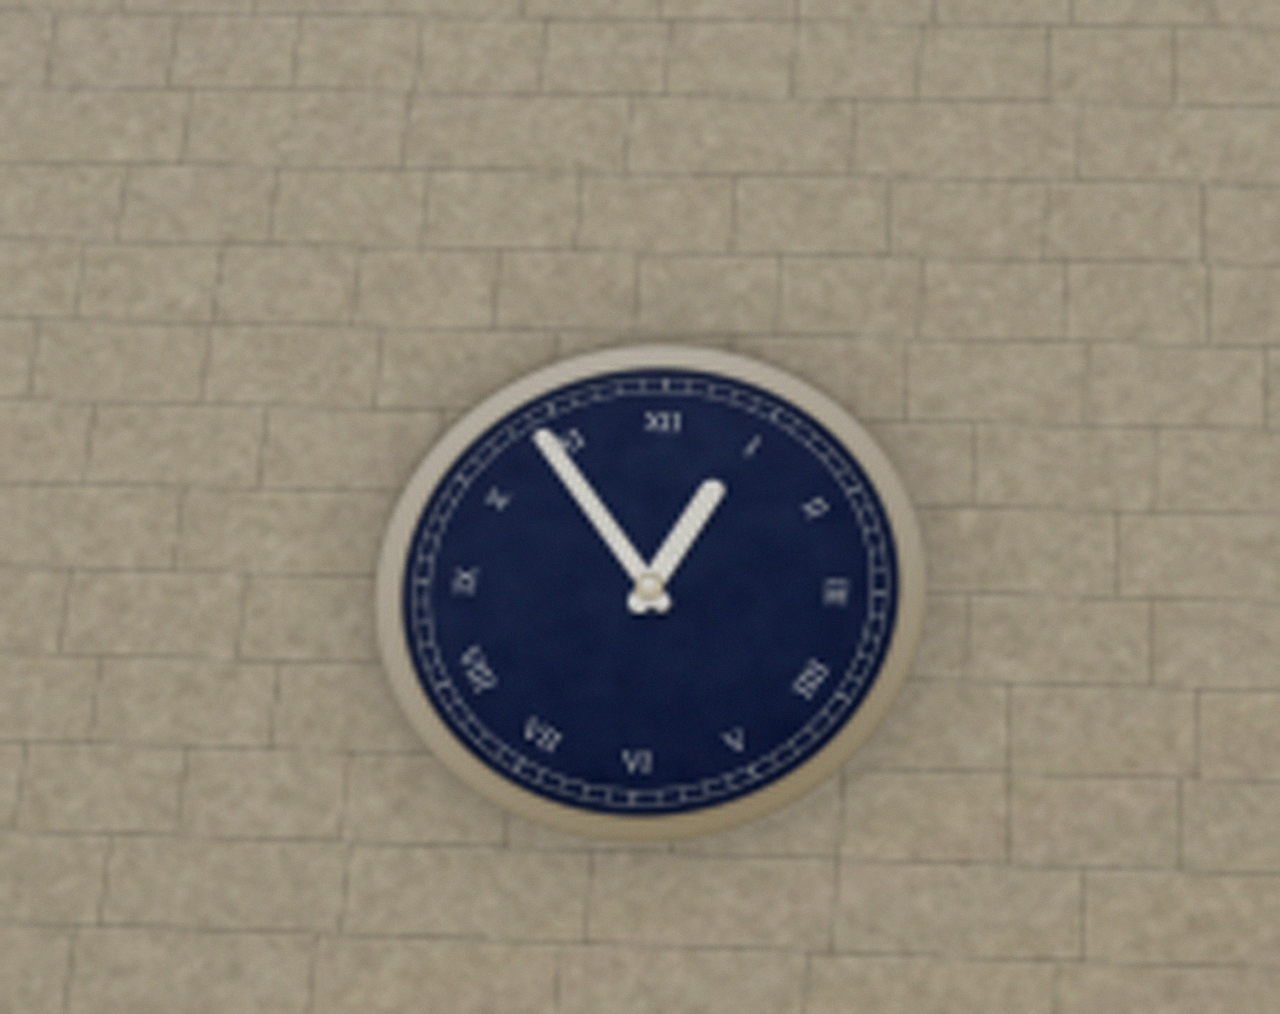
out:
{"hour": 12, "minute": 54}
